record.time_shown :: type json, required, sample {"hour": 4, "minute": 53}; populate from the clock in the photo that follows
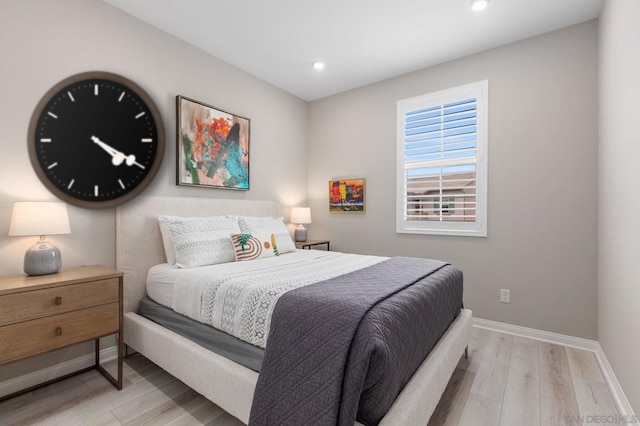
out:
{"hour": 4, "minute": 20}
